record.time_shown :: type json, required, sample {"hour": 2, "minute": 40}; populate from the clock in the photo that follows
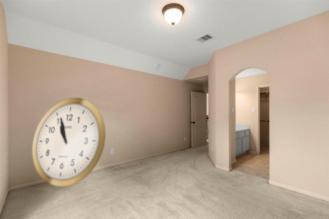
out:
{"hour": 10, "minute": 56}
